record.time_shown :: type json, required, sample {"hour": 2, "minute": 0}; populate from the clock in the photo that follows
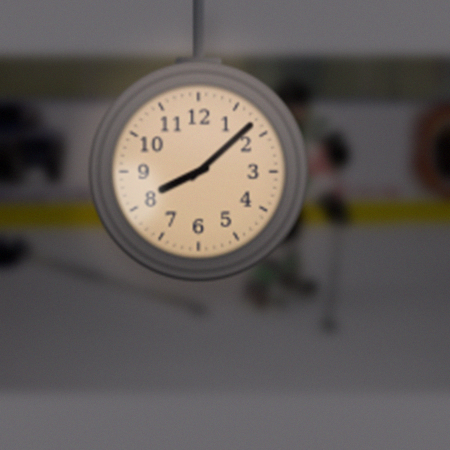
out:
{"hour": 8, "minute": 8}
